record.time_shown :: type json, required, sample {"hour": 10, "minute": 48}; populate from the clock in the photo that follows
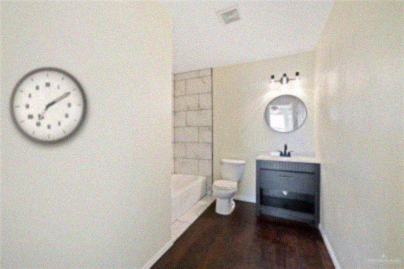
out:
{"hour": 7, "minute": 10}
